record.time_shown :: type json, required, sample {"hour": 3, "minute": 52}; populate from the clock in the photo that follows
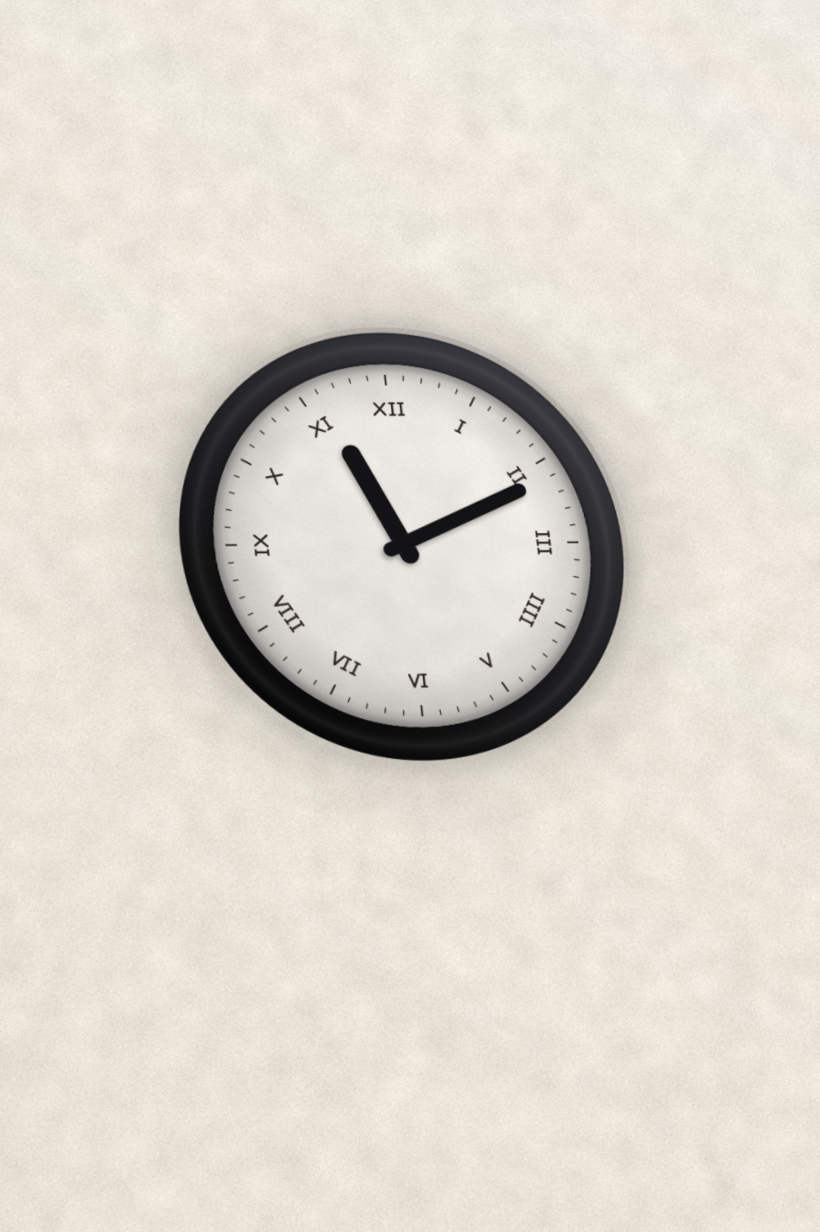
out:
{"hour": 11, "minute": 11}
